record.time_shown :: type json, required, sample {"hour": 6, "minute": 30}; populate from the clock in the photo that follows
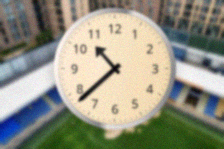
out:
{"hour": 10, "minute": 38}
